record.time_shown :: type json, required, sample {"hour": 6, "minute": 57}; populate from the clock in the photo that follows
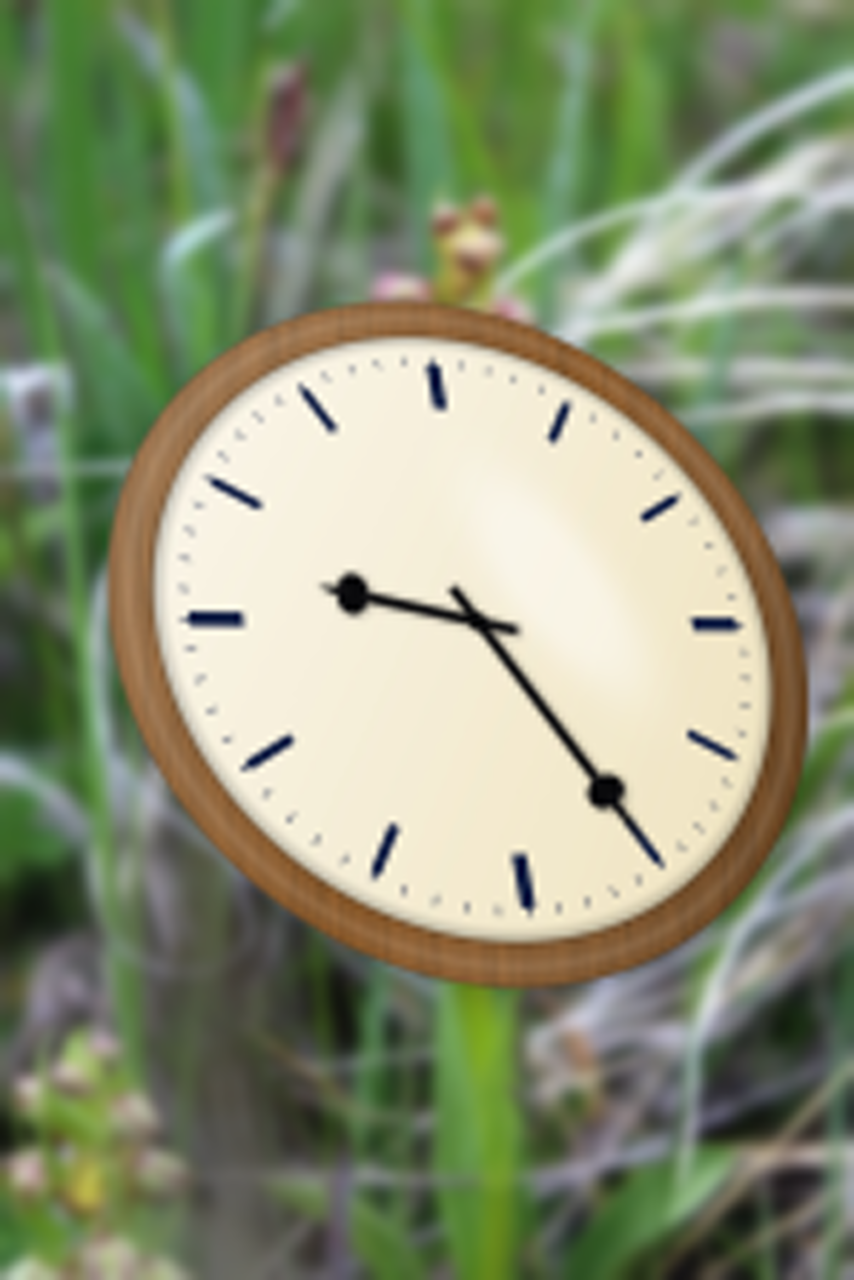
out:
{"hour": 9, "minute": 25}
